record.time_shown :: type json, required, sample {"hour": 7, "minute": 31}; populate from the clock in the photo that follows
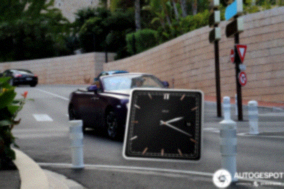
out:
{"hour": 2, "minute": 19}
